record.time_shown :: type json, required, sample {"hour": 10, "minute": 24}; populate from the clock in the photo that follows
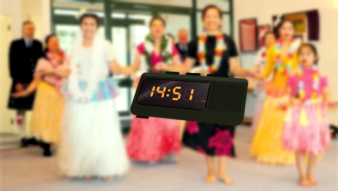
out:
{"hour": 14, "minute": 51}
